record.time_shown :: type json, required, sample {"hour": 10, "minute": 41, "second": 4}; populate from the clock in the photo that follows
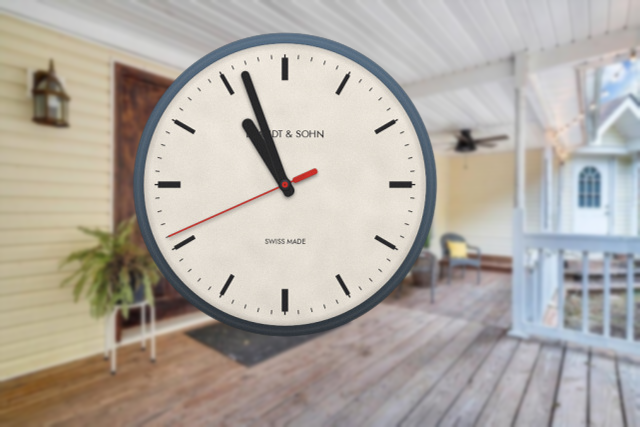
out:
{"hour": 10, "minute": 56, "second": 41}
